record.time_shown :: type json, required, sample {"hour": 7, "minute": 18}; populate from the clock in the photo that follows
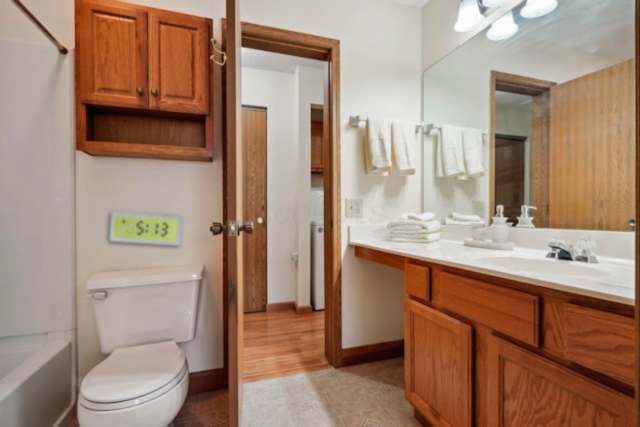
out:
{"hour": 5, "minute": 13}
